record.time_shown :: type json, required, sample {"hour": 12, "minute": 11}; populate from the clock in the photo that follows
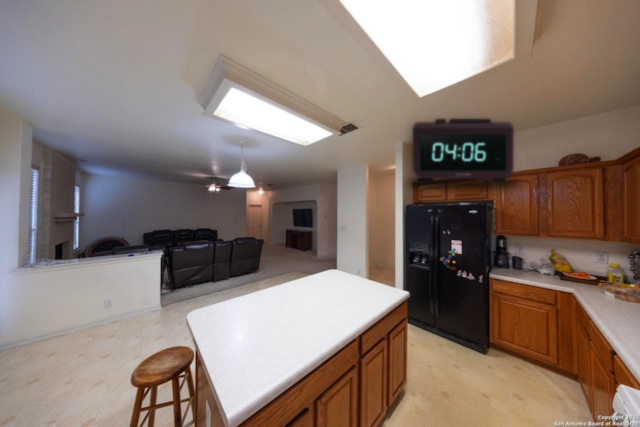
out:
{"hour": 4, "minute": 6}
